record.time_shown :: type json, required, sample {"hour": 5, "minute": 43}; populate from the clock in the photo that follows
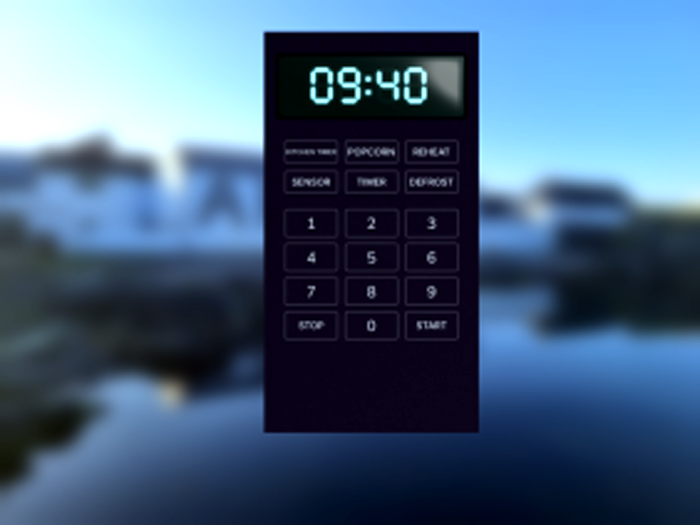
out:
{"hour": 9, "minute": 40}
